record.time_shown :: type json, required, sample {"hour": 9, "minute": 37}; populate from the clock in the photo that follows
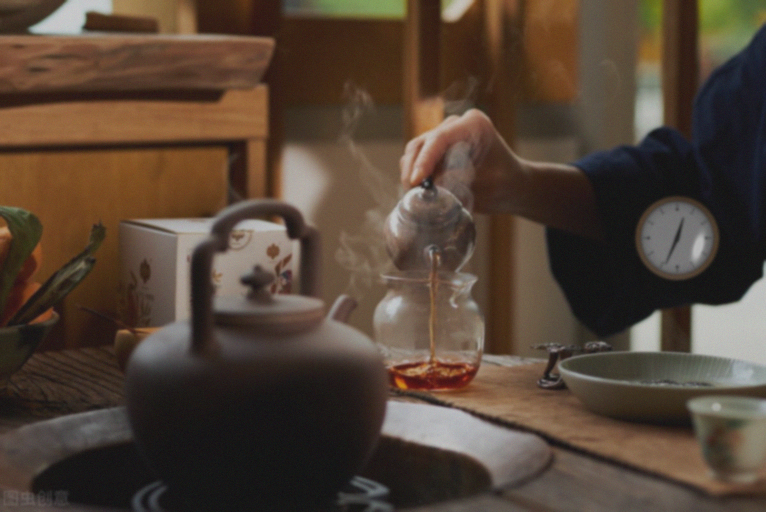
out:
{"hour": 12, "minute": 34}
